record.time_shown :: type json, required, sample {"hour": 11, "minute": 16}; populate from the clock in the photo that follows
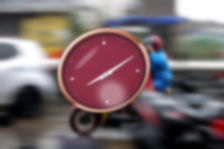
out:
{"hour": 8, "minute": 10}
